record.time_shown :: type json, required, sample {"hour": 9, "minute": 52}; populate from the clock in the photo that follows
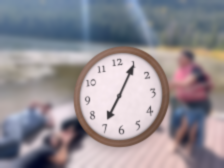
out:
{"hour": 7, "minute": 5}
